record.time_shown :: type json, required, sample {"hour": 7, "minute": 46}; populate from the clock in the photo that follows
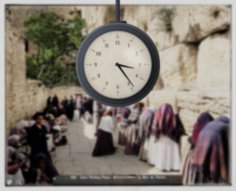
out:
{"hour": 3, "minute": 24}
